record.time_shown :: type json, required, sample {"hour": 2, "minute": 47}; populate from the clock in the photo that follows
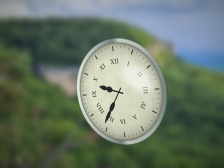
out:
{"hour": 9, "minute": 36}
